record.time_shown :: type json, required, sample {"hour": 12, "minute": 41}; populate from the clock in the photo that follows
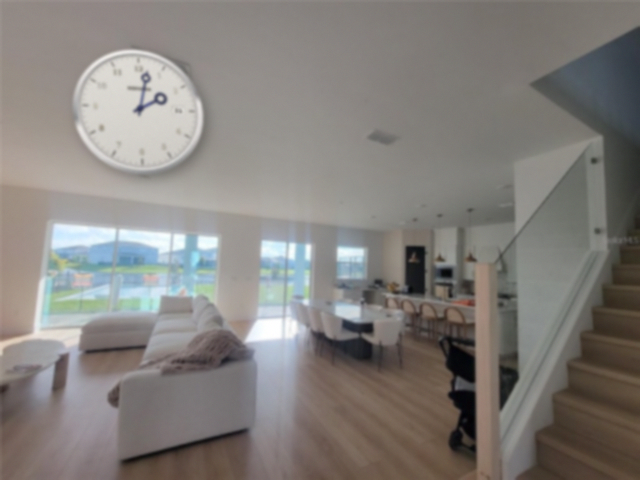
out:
{"hour": 2, "minute": 2}
